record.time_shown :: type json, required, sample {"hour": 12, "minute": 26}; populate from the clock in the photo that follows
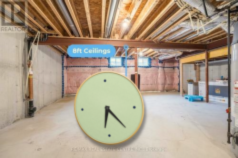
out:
{"hour": 6, "minute": 23}
